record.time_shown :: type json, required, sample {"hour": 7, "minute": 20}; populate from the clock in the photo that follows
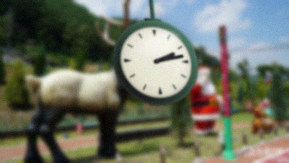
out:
{"hour": 2, "minute": 13}
